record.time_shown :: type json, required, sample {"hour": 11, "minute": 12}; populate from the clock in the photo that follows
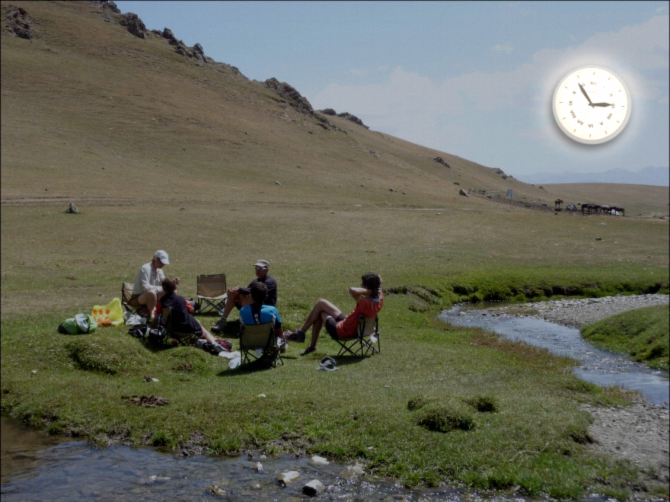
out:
{"hour": 2, "minute": 54}
